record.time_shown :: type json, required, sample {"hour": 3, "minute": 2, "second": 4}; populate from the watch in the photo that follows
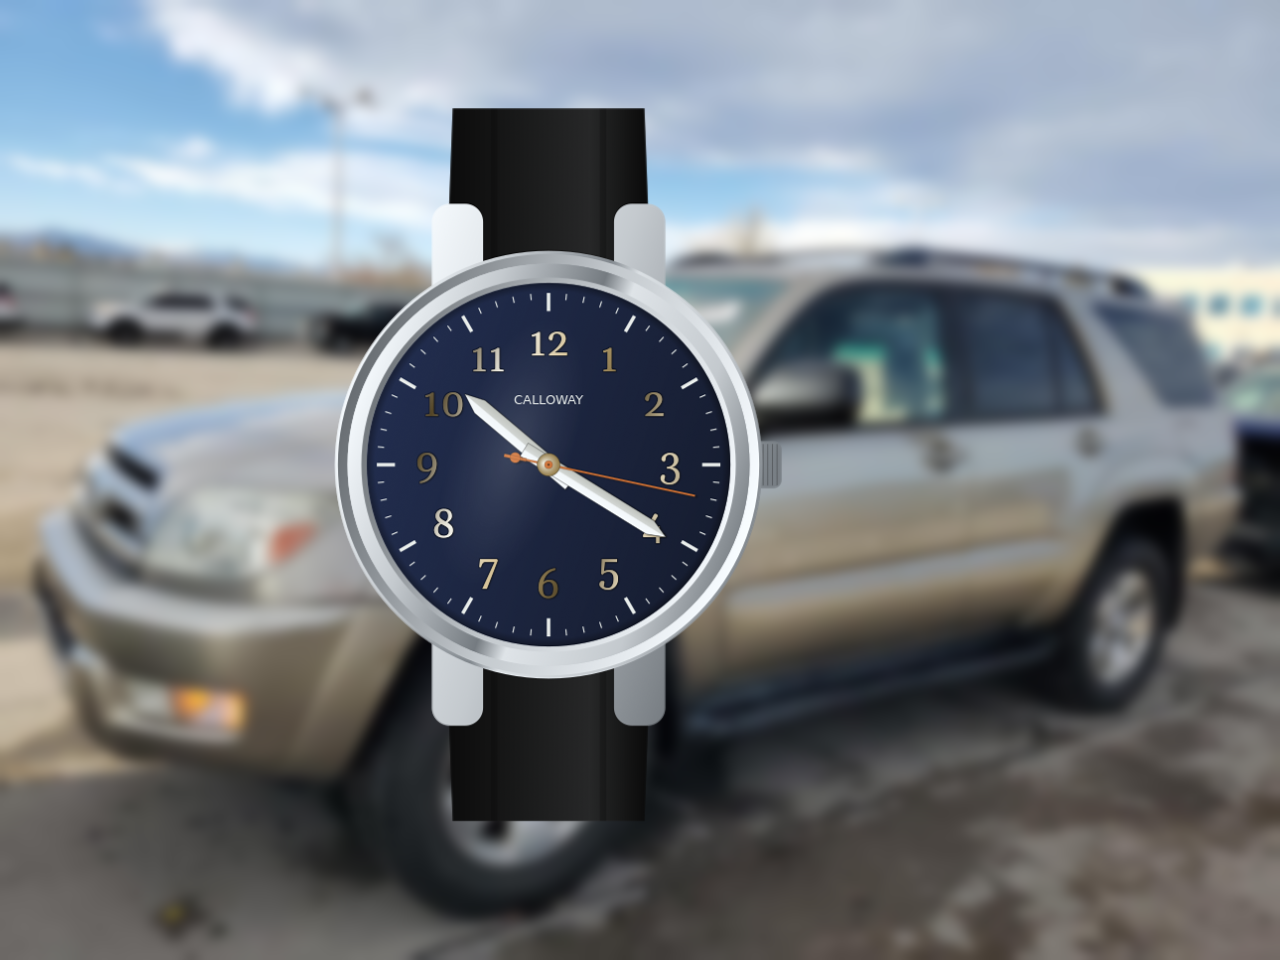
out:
{"hour": 10, "minute": 20, "second": 17}
